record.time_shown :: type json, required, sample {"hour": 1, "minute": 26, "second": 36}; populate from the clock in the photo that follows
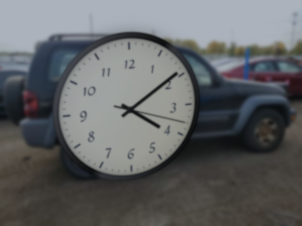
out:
{"hour": 4, "minute": 9, "second": 18}
